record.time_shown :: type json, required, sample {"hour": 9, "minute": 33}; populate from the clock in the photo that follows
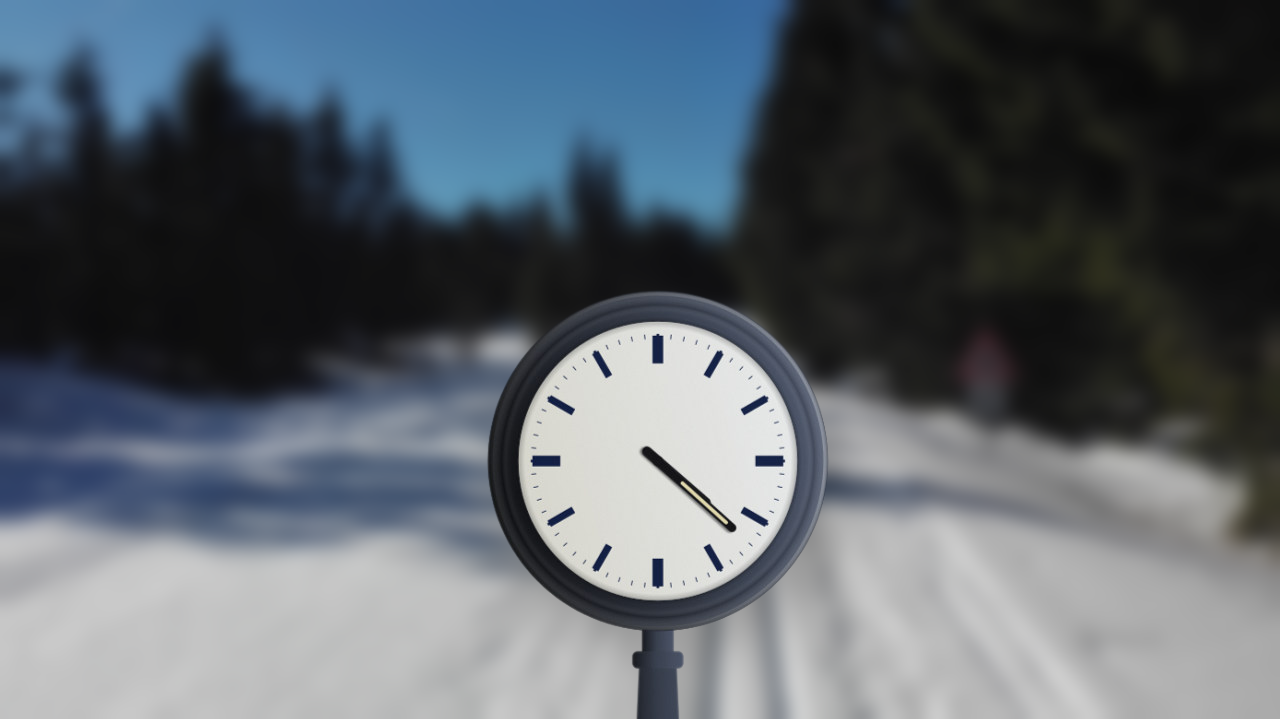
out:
{"hour": 4, "minute": 22}
